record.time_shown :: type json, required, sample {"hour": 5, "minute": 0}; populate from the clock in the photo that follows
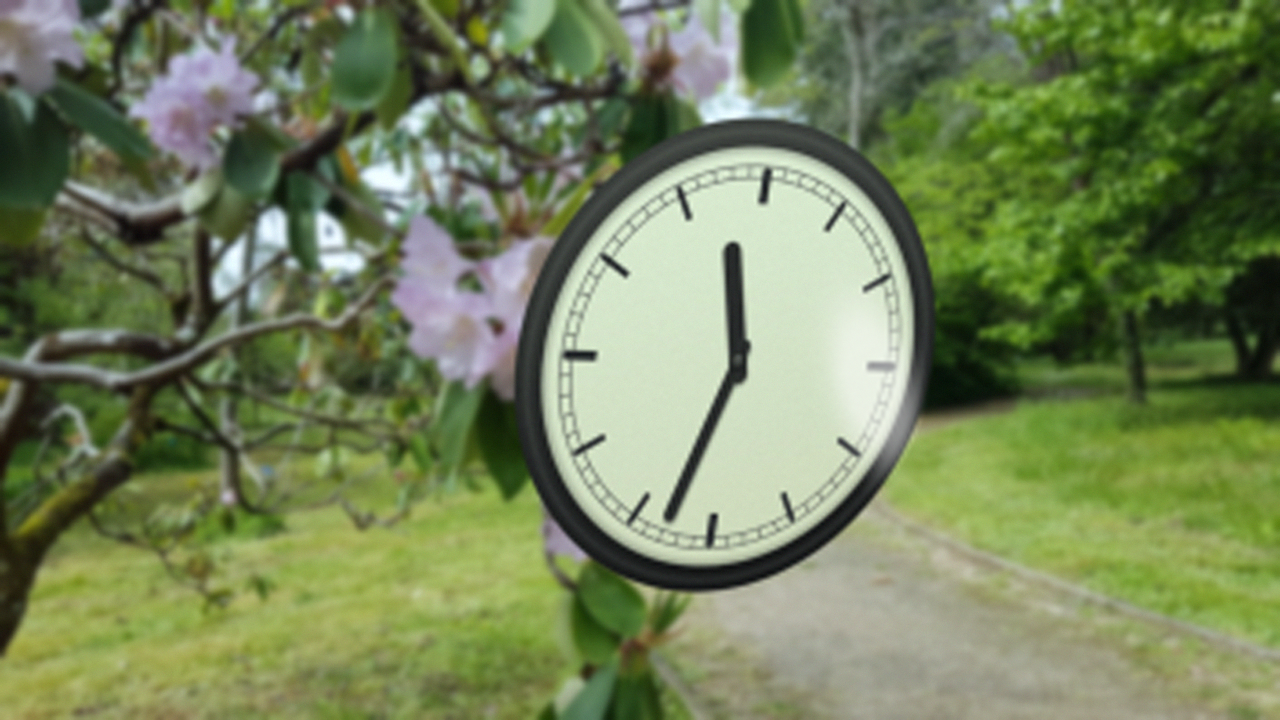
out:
{"hour": 11, "minute": 33}
